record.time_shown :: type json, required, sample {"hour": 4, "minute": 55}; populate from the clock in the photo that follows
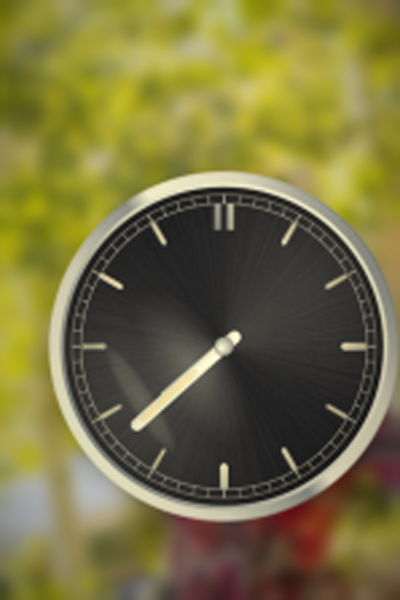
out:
{"hour": 7, "minute": 38}
